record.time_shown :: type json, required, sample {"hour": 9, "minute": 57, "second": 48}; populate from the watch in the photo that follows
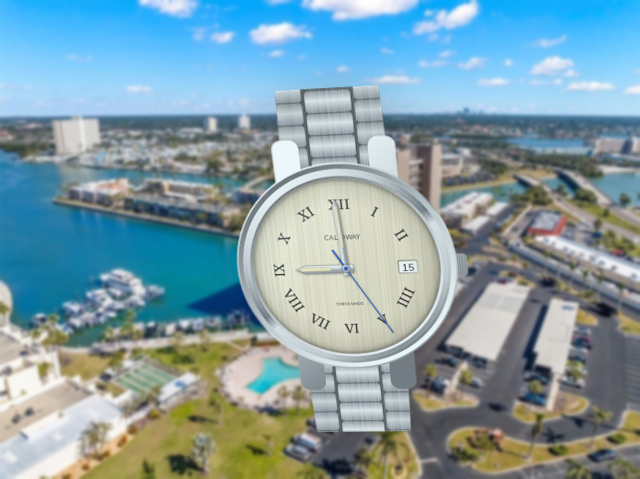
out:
{"hour": 8, "minute": 59, "second": 25}
